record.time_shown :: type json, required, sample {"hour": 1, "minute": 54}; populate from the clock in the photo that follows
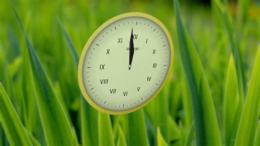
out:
{"hour": 11, "minute": 59}
